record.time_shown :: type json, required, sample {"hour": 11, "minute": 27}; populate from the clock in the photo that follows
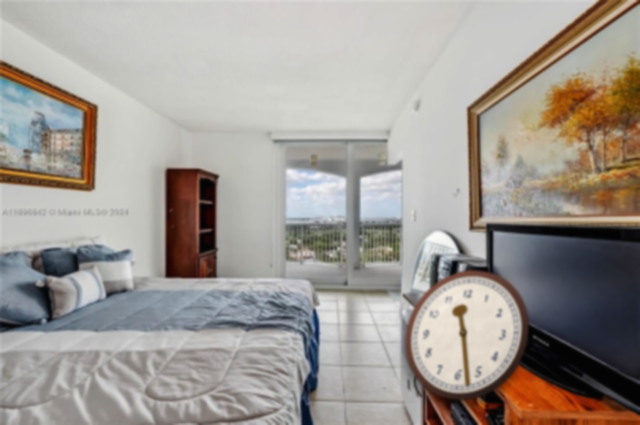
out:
{"hour": 11, "minute": 28}
